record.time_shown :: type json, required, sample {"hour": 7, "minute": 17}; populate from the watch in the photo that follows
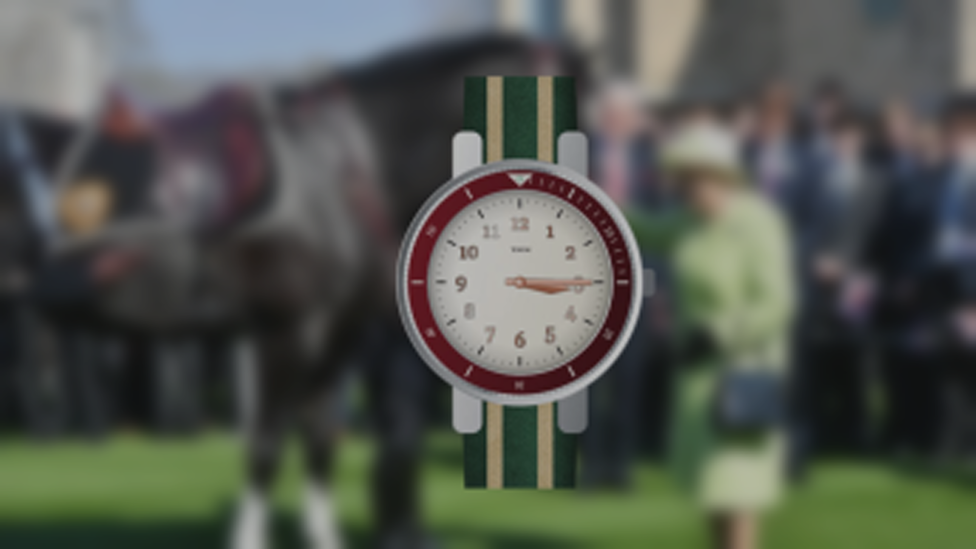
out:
{"hour": 3, "minute": 15}
